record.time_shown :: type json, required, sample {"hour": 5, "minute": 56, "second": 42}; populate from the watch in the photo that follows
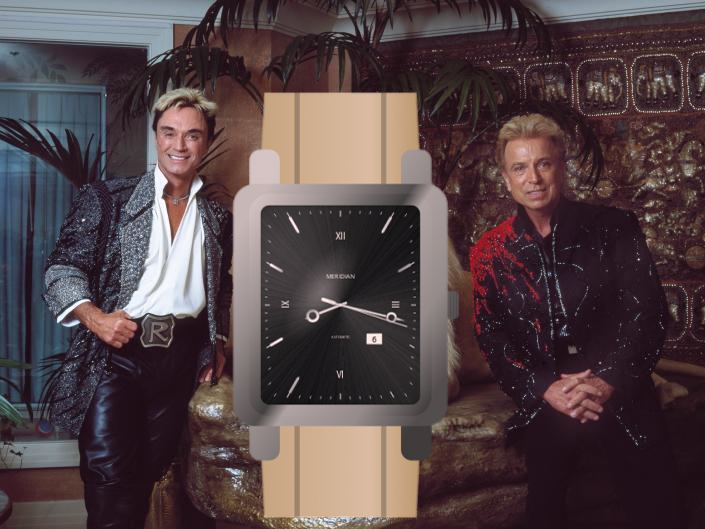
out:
{"hour": 8, "minute": 17, "second": 18}
